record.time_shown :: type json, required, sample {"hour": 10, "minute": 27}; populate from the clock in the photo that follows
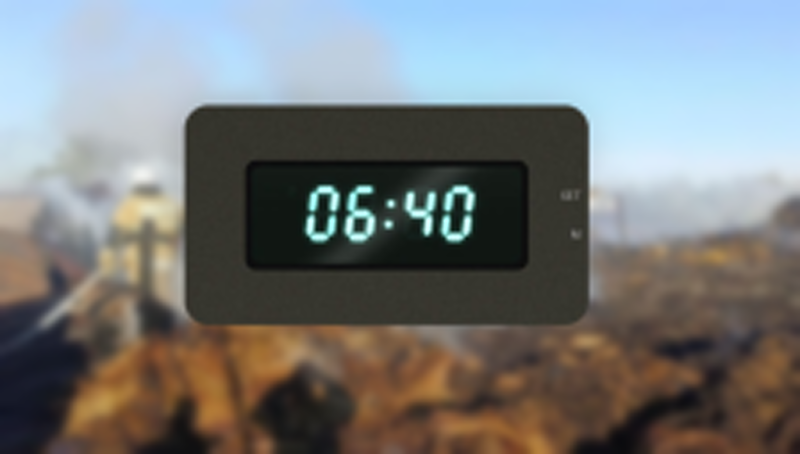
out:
{"hour": 6, "minute": 40}
